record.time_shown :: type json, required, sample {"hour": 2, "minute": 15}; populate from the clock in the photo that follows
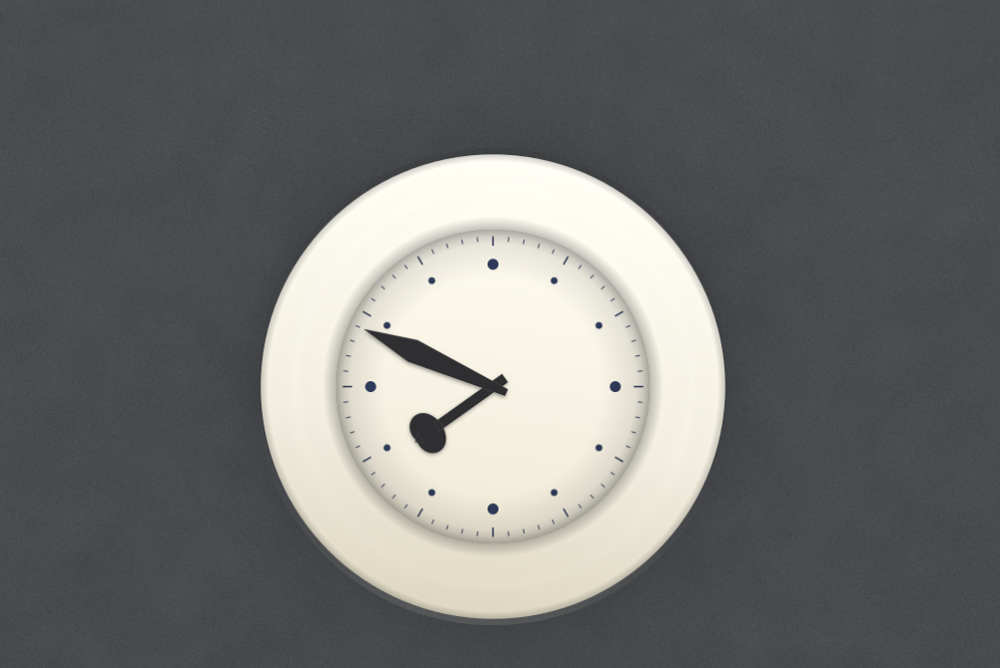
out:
{"hour": 7, "minute": 49}
